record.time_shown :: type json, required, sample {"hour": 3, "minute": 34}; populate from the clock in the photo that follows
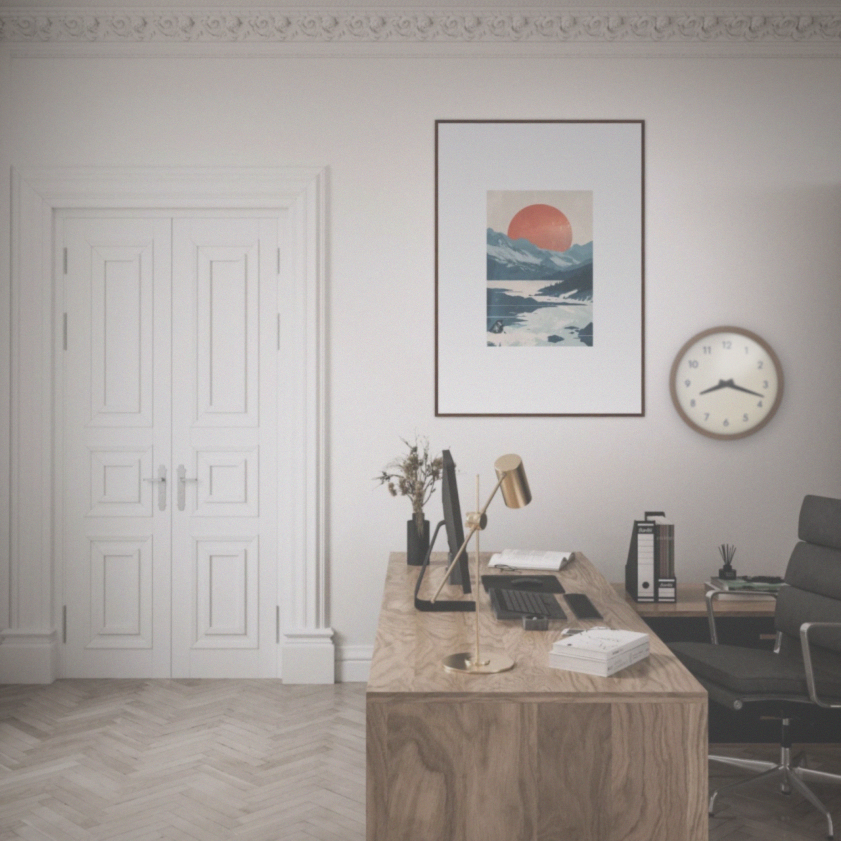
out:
{"hour": 8, "minute": 18}
